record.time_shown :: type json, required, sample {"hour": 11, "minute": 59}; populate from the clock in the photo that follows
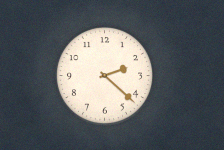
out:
{"hour": 2, "minute": 22}
